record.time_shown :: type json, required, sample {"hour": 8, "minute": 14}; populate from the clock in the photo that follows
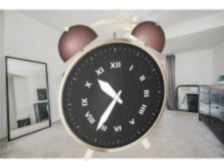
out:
{"hour": 10, "minute": 36}
